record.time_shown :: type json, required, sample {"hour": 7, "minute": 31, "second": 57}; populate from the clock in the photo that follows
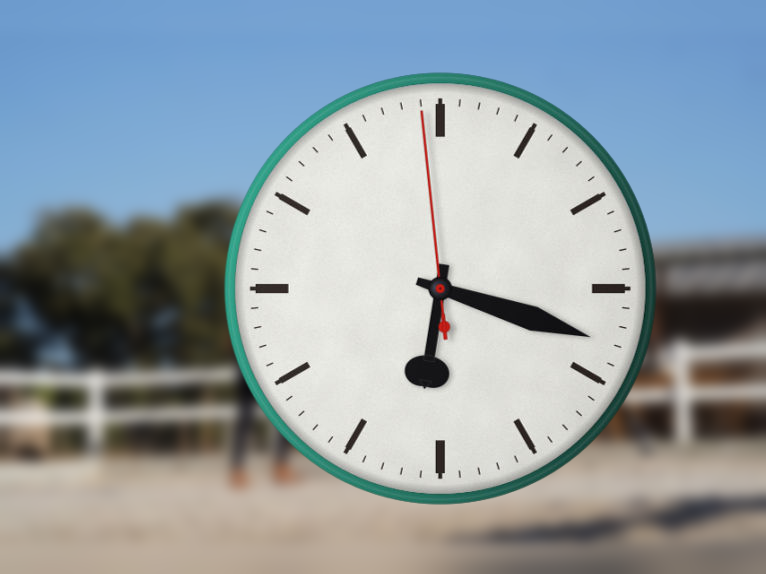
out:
{"hour": 6, "minute": 17, "second": 59}
